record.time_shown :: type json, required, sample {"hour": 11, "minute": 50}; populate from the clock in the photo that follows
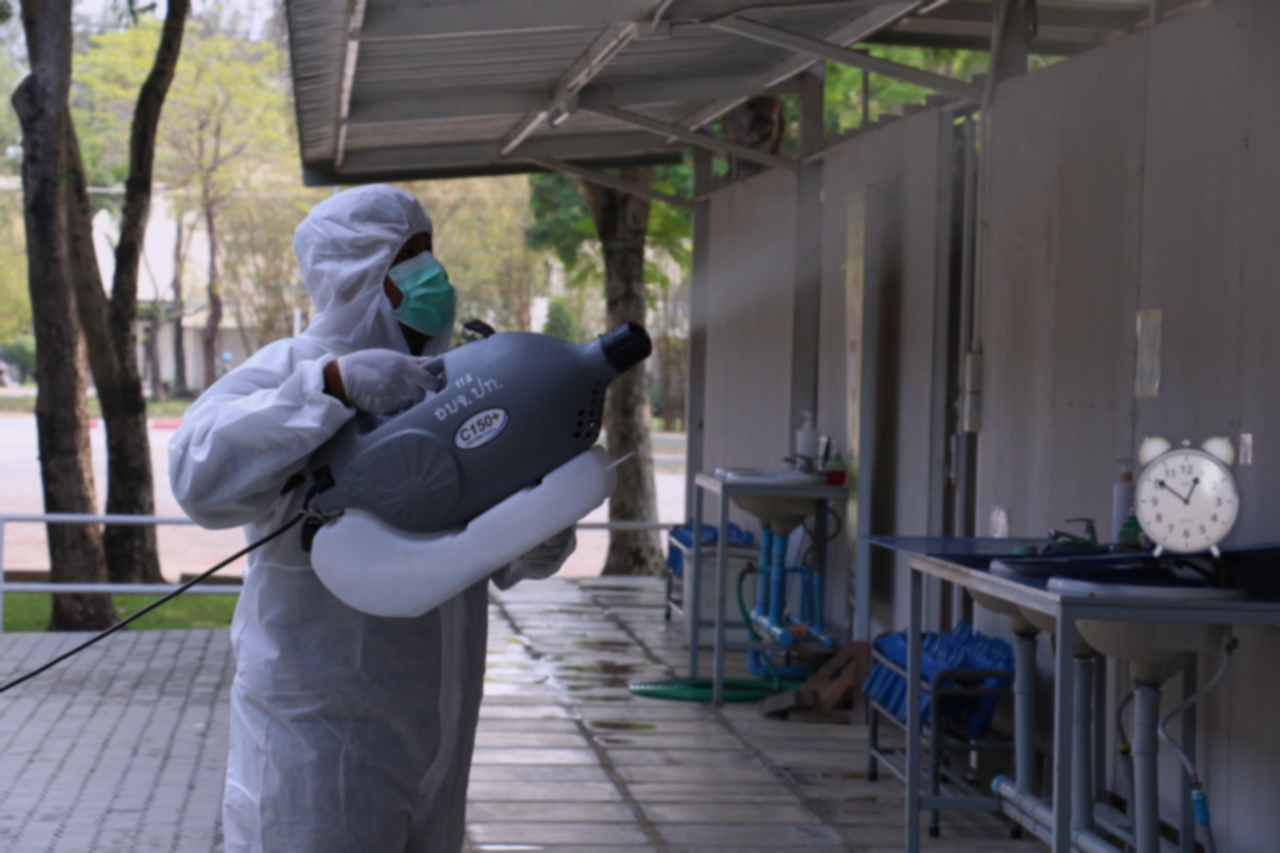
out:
{"hour": 12, "minute": 51}
